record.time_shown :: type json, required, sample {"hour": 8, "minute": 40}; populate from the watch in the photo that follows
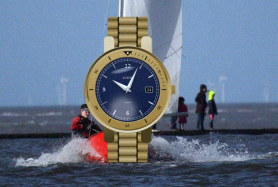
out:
{"hour": 10, "minute": 4}
